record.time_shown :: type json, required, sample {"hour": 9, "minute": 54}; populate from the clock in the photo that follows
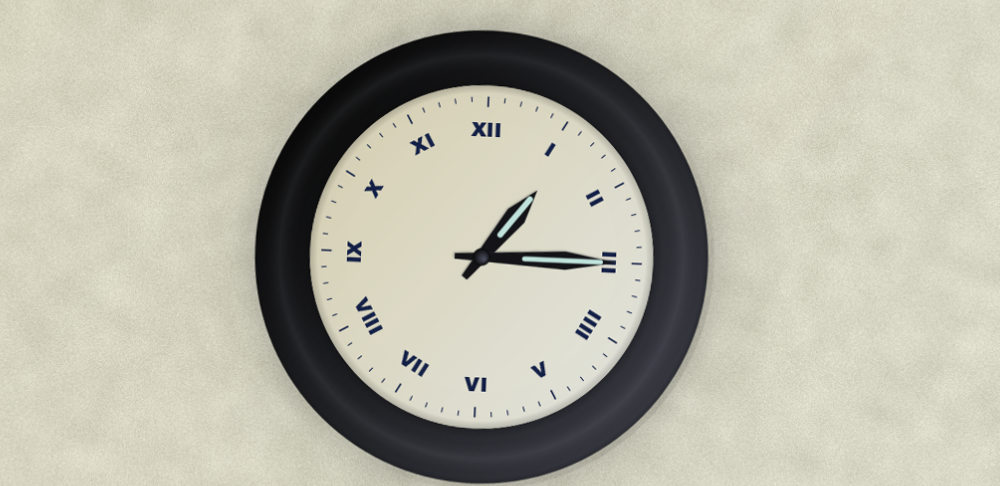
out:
{"hour": 1, "minute": 15}
